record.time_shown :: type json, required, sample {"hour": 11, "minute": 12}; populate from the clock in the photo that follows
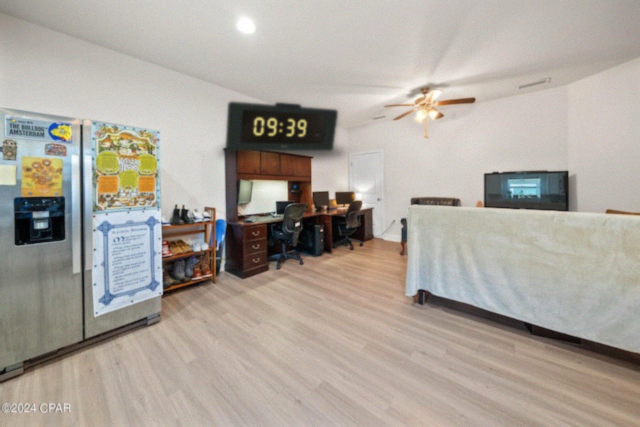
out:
{"hour": 9, "minute": 39}
